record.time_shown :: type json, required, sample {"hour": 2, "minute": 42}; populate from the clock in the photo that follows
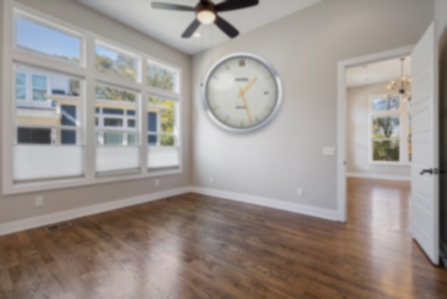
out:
{"hour": 1, "minute": 27}
